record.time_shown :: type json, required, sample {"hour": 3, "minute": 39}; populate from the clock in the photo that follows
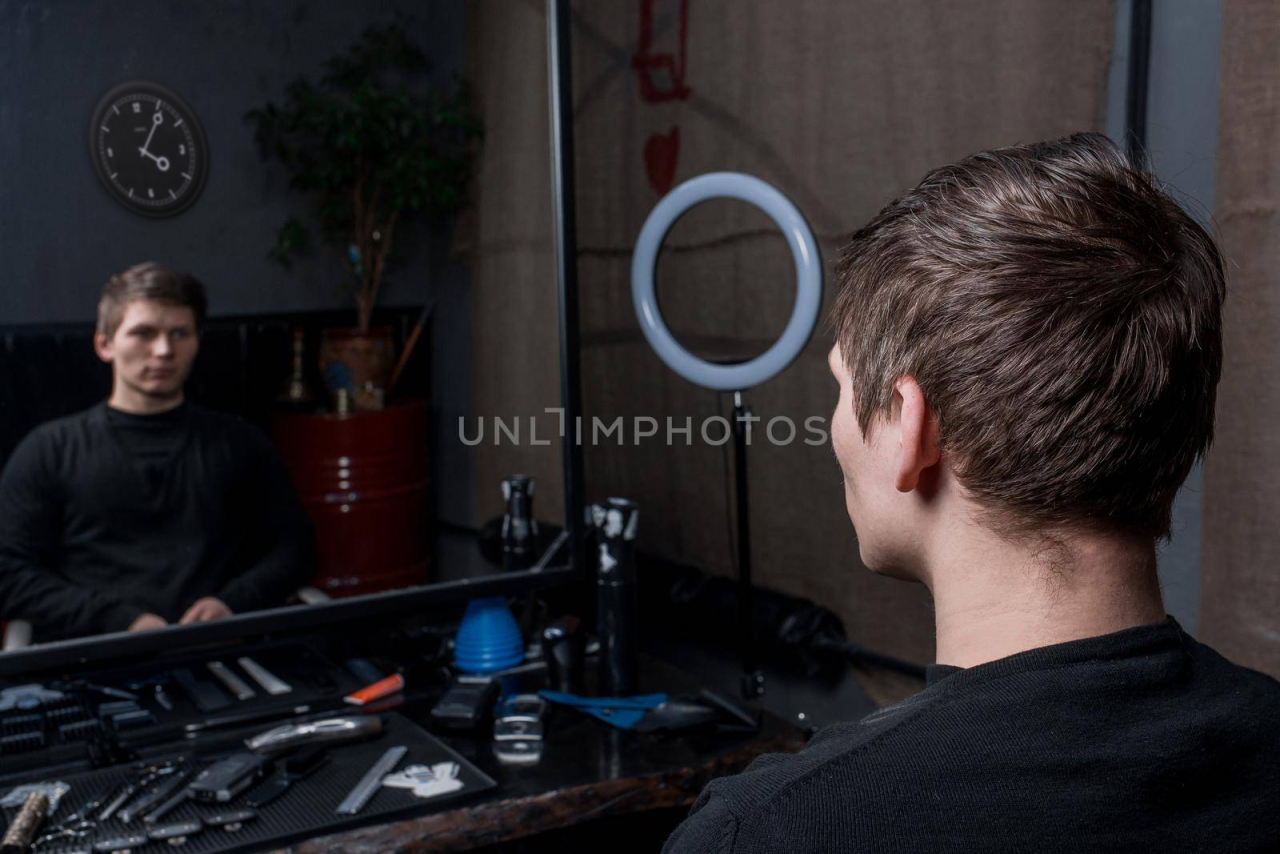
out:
{"hour": 4, "minute": 6}
